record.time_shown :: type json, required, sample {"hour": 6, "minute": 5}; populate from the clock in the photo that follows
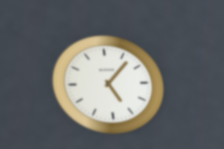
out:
{"hour": 5, "minute": 7}
